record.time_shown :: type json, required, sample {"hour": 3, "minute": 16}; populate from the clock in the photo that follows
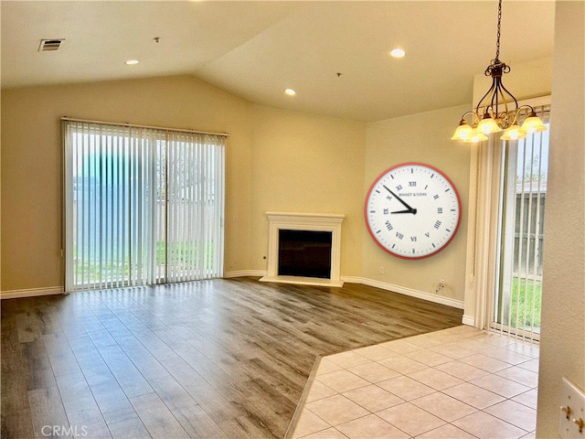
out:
{"hour": 8, "minute": 52}
